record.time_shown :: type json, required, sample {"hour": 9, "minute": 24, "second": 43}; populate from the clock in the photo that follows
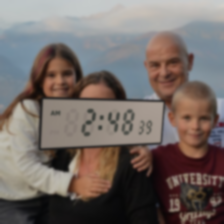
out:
{"hour": 2, "minute": 48, "second": 39}
